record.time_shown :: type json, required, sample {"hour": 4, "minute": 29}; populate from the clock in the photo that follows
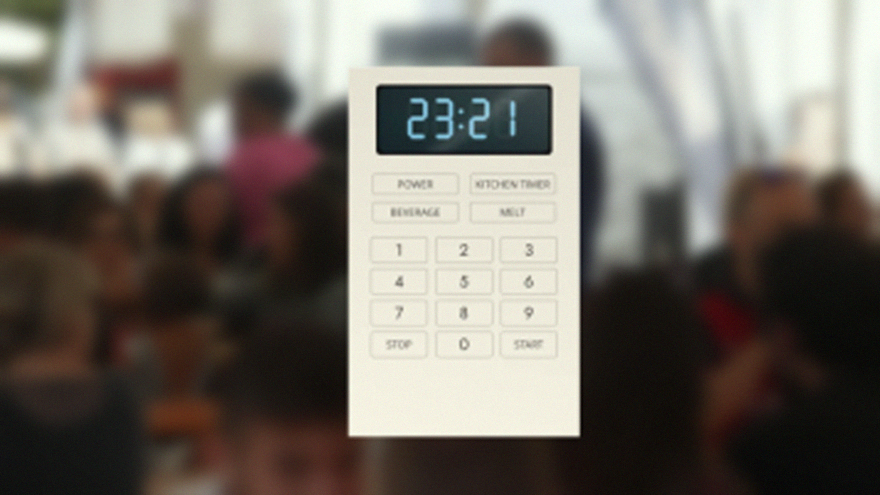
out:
{"hour": 23, "minute": 21}
